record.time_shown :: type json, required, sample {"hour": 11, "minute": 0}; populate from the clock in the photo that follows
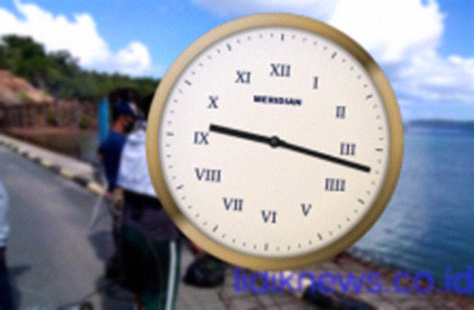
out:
{"hour": 9, "minute": 17}
